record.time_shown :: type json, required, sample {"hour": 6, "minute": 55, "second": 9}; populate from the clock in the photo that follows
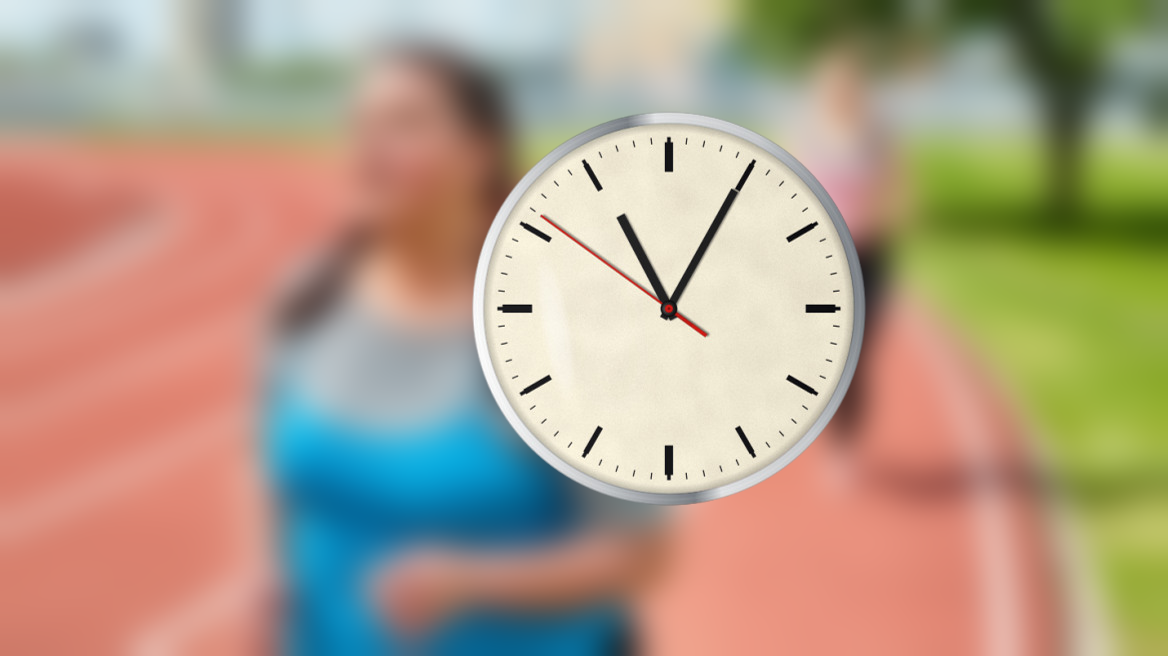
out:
{"hour": 11, "minute": 4, "second": 51}
